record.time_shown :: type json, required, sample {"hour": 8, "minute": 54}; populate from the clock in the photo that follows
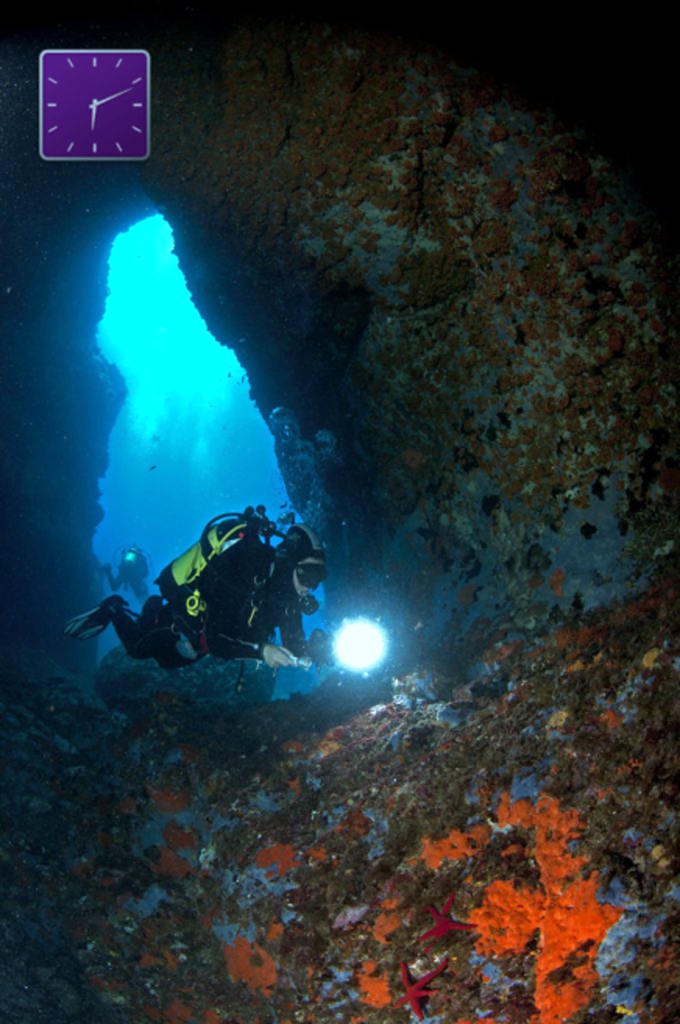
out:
{"hour": 6, "minute": 11}
